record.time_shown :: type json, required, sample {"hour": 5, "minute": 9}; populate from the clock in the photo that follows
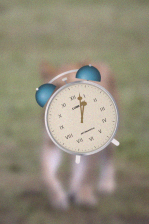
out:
{"hour": 1, "minute": 3}
